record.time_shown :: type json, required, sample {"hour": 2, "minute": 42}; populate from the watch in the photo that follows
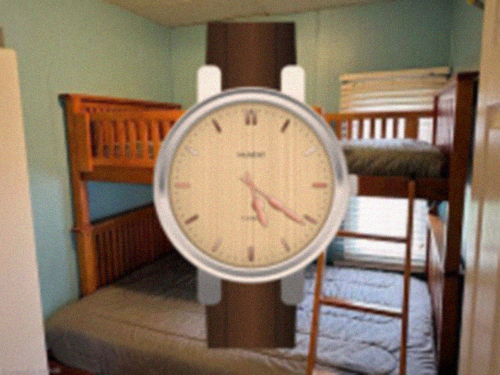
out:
{"hour": 5, "minute": 21}
